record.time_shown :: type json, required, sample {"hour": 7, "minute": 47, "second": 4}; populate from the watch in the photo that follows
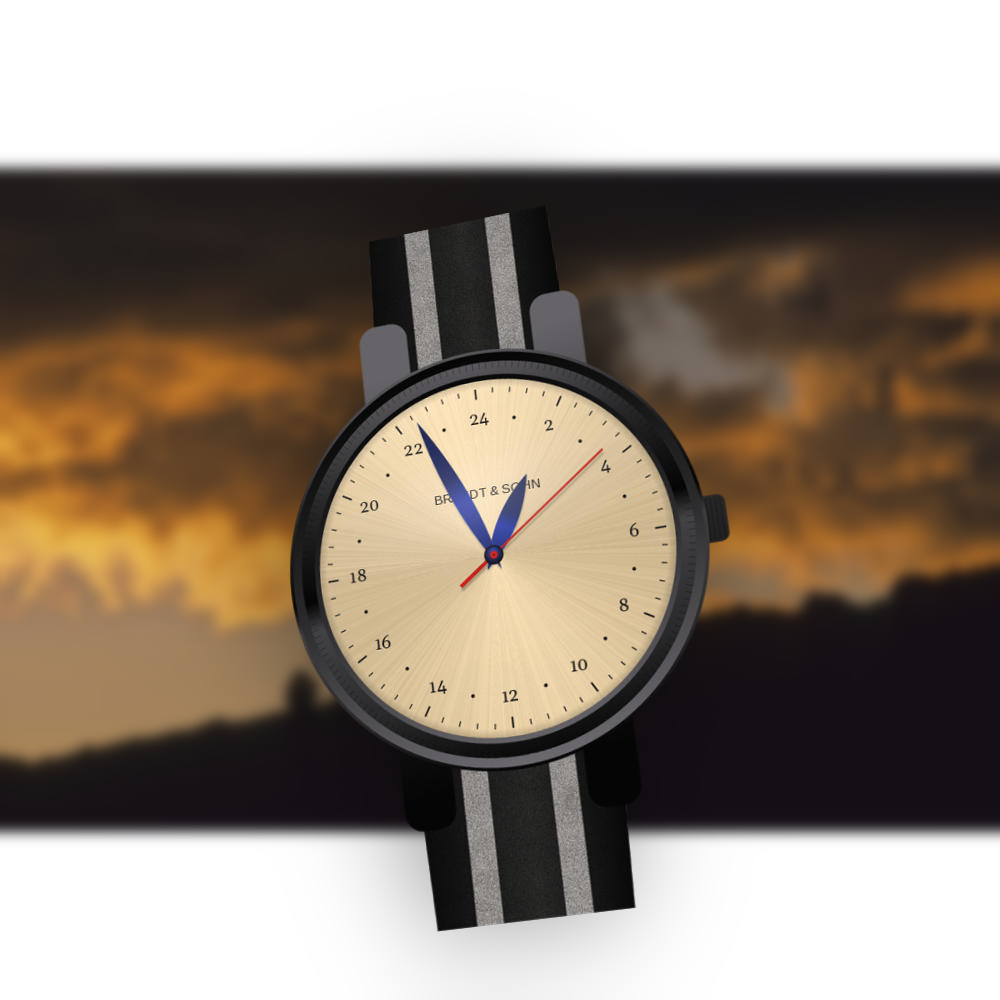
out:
{"hour": 1, "minute": 56, "second": 9}
